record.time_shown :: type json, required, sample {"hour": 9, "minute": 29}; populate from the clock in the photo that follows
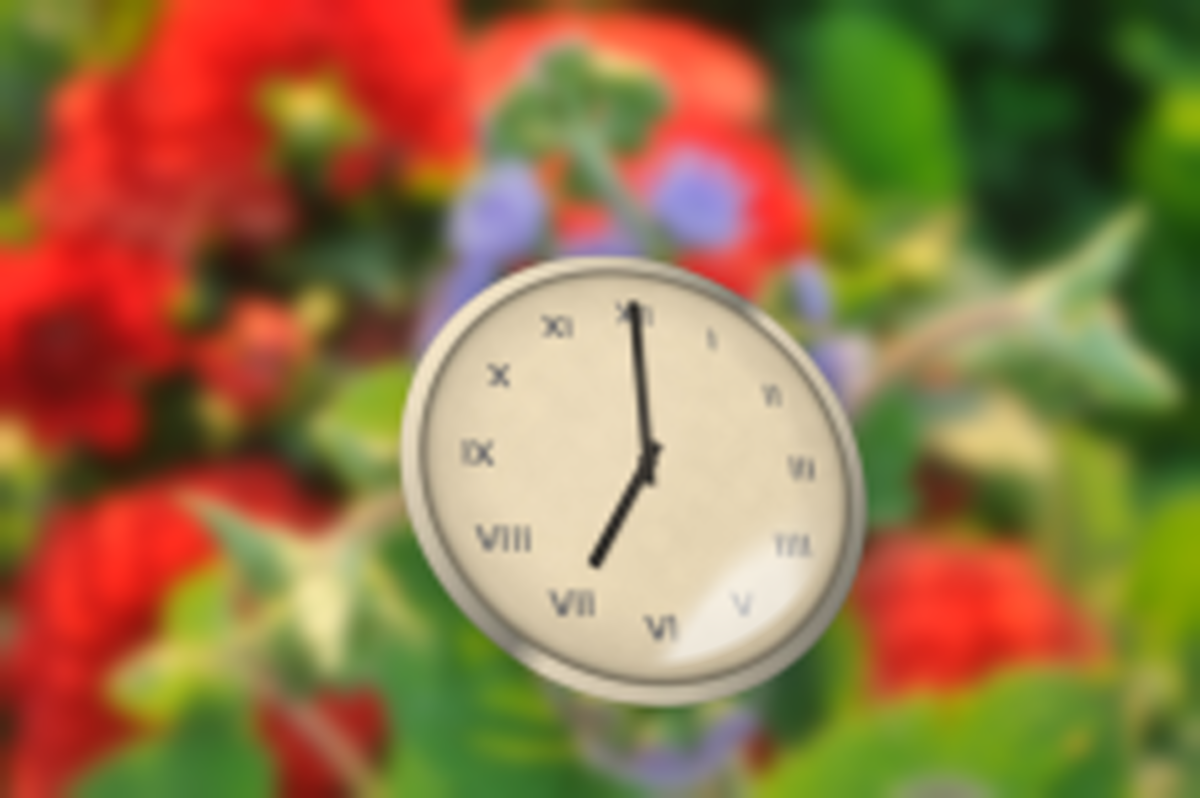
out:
{"hour": 7, "minute": 0}
